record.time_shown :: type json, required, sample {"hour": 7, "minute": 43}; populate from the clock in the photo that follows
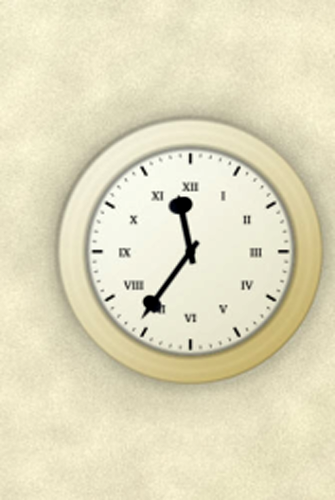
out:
{"hour": 11, "minute": 36}
